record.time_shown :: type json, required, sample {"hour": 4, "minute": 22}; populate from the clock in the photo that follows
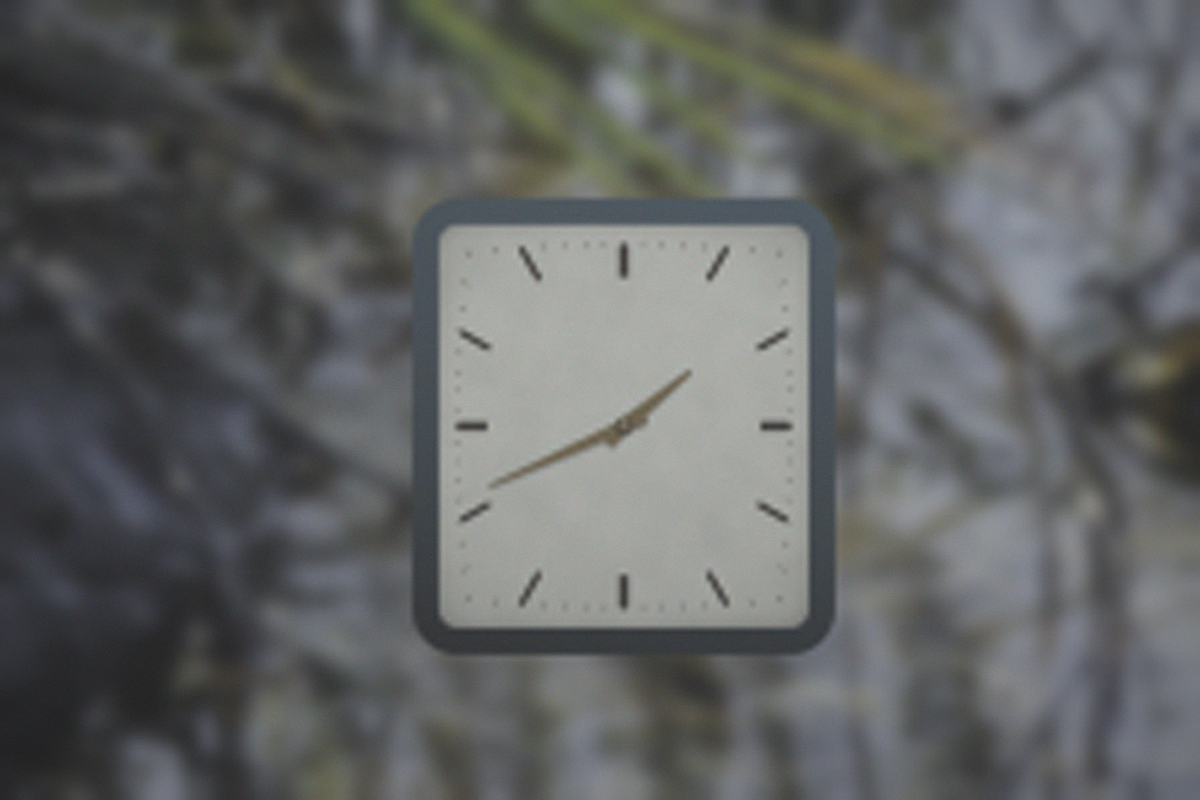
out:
{"hour": 1, "minute": 41}
